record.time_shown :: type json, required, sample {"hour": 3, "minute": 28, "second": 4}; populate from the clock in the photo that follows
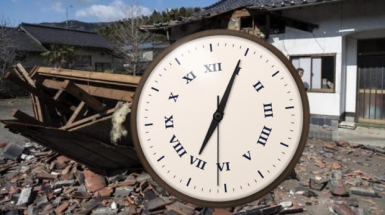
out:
{"hour": 7, "minute": 4, "second": 31}
